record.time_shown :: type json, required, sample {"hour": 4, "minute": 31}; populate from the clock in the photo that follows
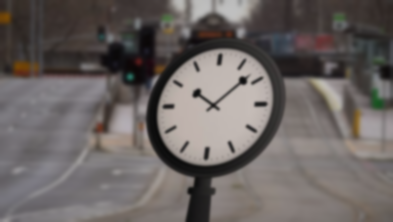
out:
{"hour": 10, "minute": 8}
